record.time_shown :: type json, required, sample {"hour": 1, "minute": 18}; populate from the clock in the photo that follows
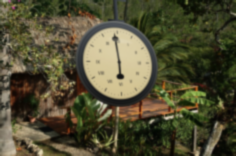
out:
{"hour": 5, "minute": 59}
